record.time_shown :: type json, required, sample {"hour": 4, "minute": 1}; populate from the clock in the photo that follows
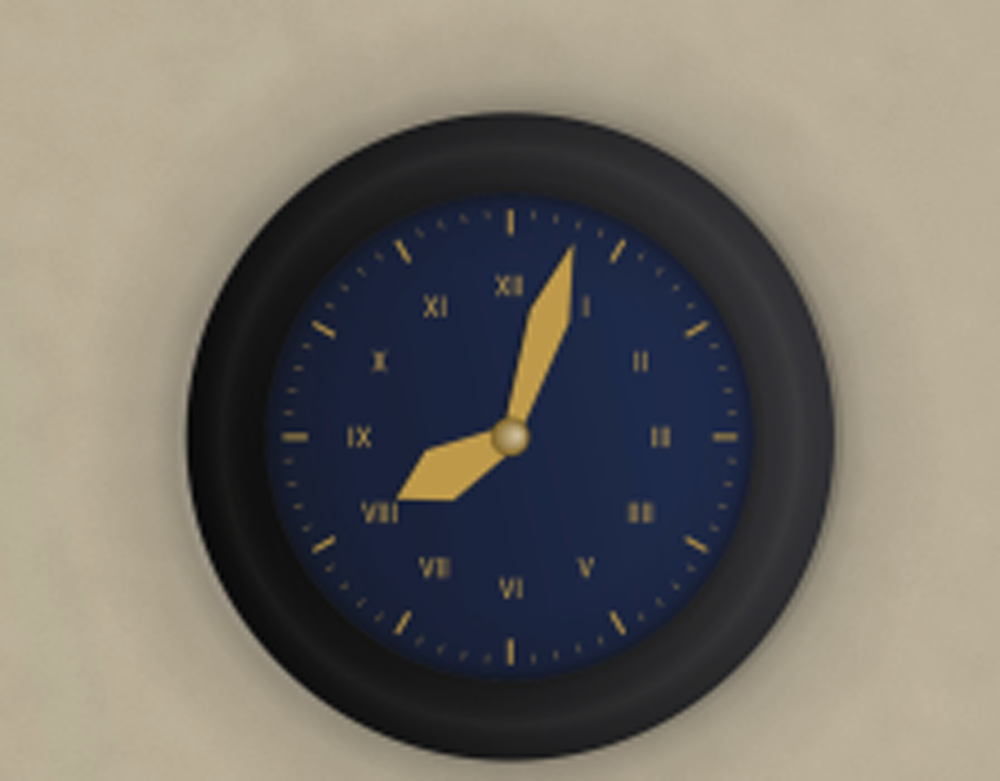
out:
{"hour": 8, "minute": 3}
